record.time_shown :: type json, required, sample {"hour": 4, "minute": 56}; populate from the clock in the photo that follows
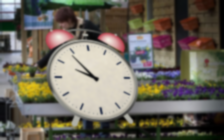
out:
{"hour": 9, "minute": 54}
